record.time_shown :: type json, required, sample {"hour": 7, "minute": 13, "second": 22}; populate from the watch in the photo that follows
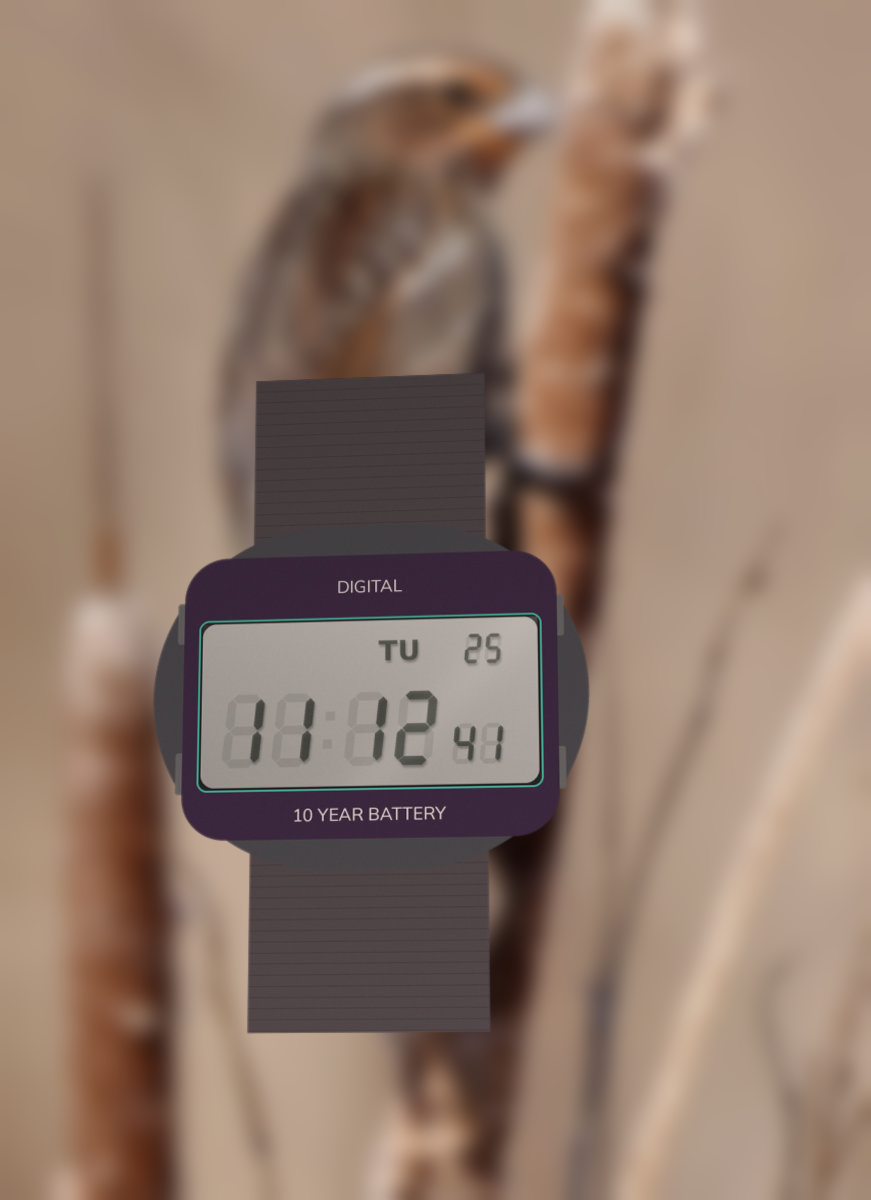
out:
{"hour": 11, "minute": 12, "second": 41}
